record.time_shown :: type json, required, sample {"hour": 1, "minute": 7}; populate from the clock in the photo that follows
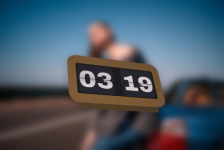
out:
{"hour": 3, "minute": 19}
